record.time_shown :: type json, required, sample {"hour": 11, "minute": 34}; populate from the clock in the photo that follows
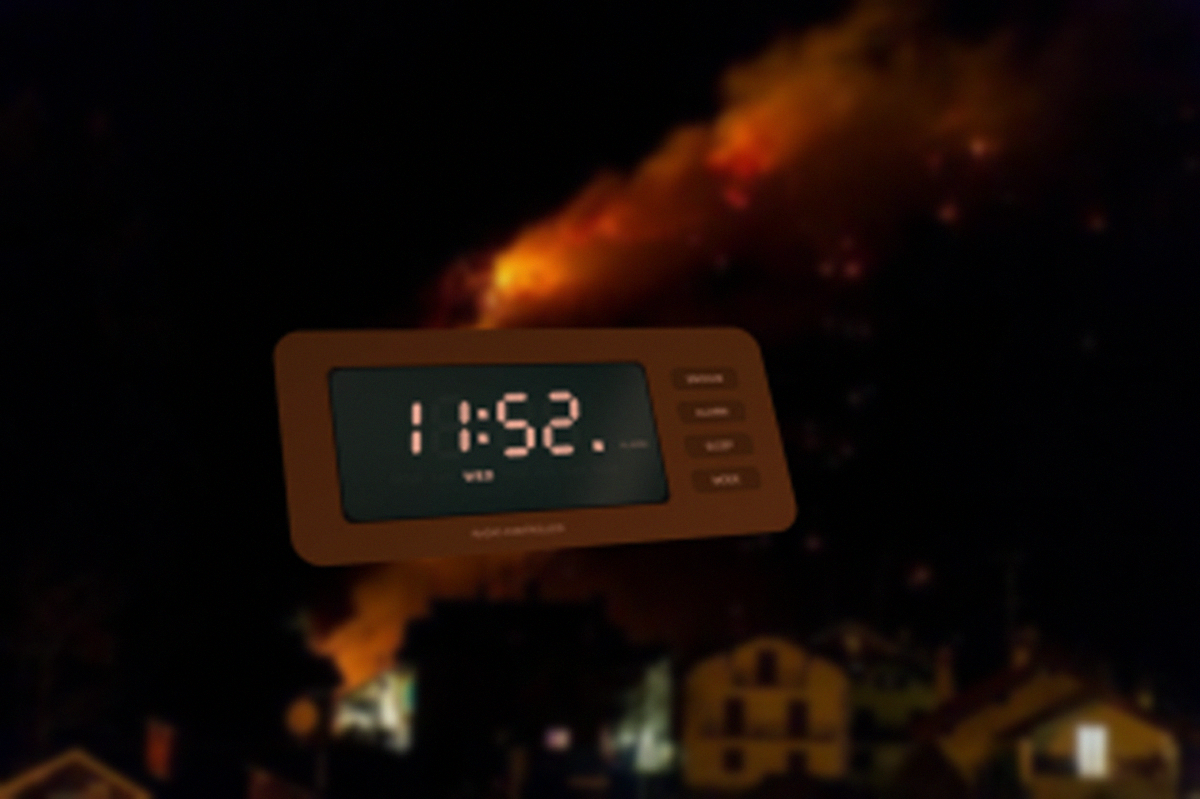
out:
{"hour": 11, "minute": 52}
